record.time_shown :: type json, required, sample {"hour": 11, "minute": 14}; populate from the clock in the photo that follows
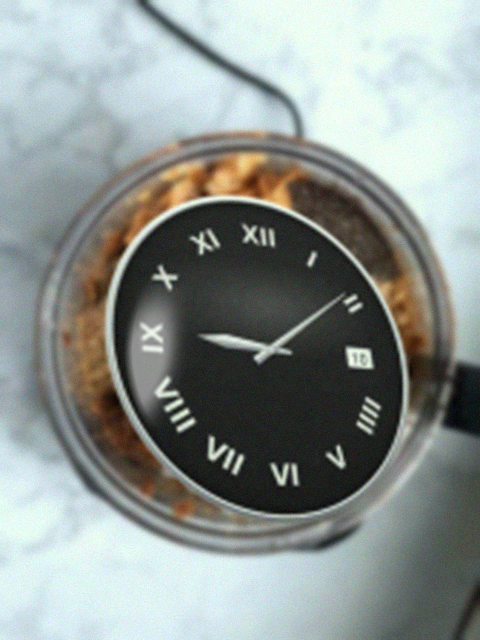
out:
{"hour": 9, "minute": 9}
